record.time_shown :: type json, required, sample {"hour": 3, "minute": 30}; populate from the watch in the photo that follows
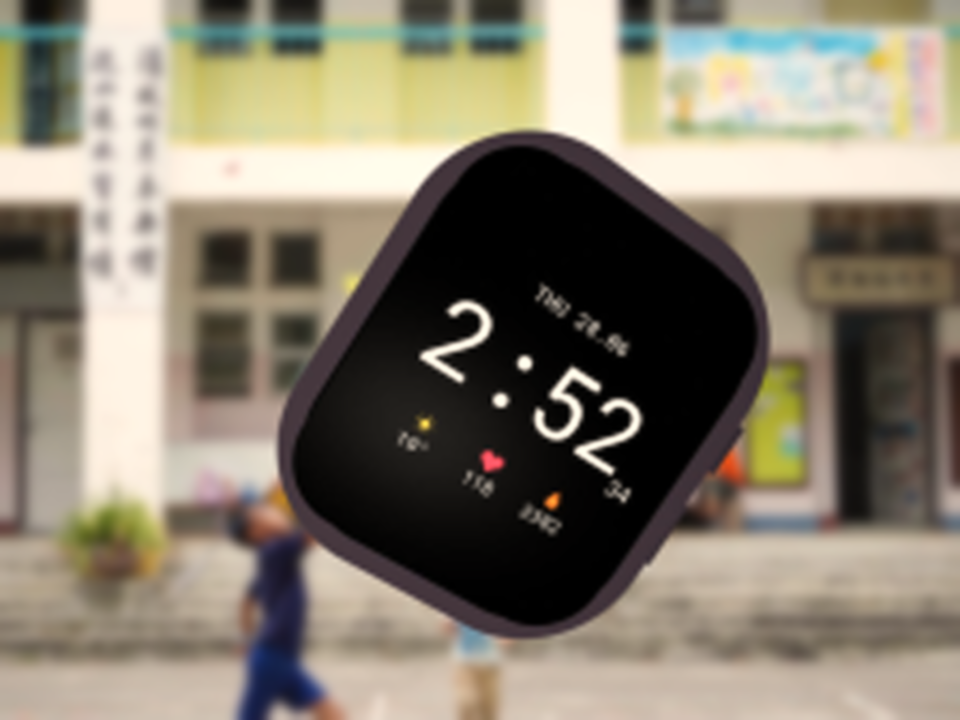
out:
{"hour": 2, "minute": 52}
